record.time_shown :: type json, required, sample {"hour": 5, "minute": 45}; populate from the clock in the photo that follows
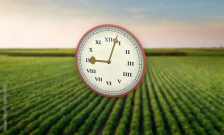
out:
{"hour": 9, "minute": 3}
